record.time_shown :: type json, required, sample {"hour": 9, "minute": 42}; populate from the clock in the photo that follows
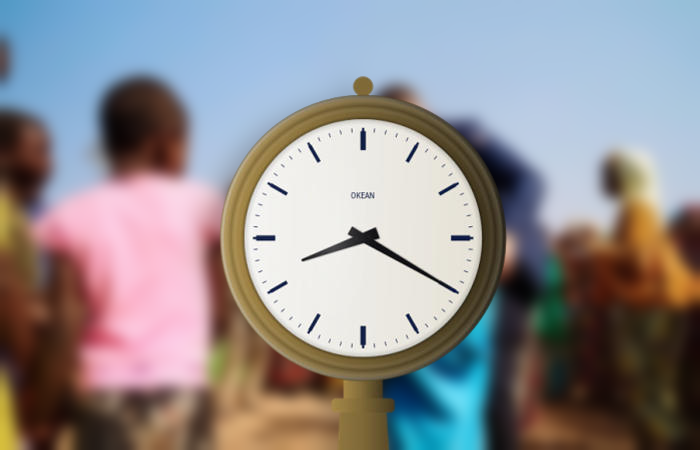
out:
{"hour": 8, "minute": 20}
